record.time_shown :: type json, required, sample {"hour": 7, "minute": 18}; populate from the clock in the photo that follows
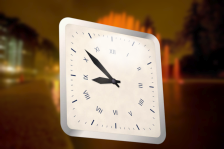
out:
{"hour": 8, "minute": 52}
